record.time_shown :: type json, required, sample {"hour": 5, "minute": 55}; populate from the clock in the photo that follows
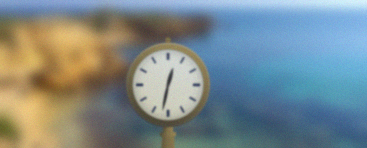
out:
{"hour": 12, "minute": 32}
